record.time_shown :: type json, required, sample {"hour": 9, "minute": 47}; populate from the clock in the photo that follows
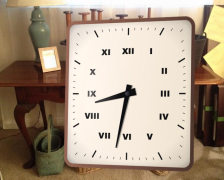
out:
{"hour": 8, "minute": 32}
